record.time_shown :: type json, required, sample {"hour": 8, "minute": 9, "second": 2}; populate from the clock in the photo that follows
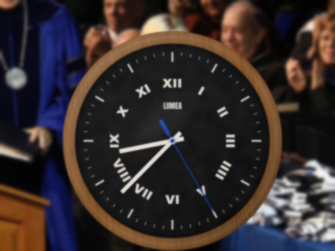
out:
{"hour": 8, "minute": 37, "second": 25}
